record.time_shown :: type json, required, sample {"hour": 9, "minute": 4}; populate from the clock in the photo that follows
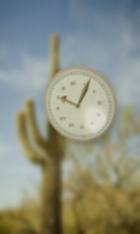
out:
{"hour": 10, "minute": 6}
